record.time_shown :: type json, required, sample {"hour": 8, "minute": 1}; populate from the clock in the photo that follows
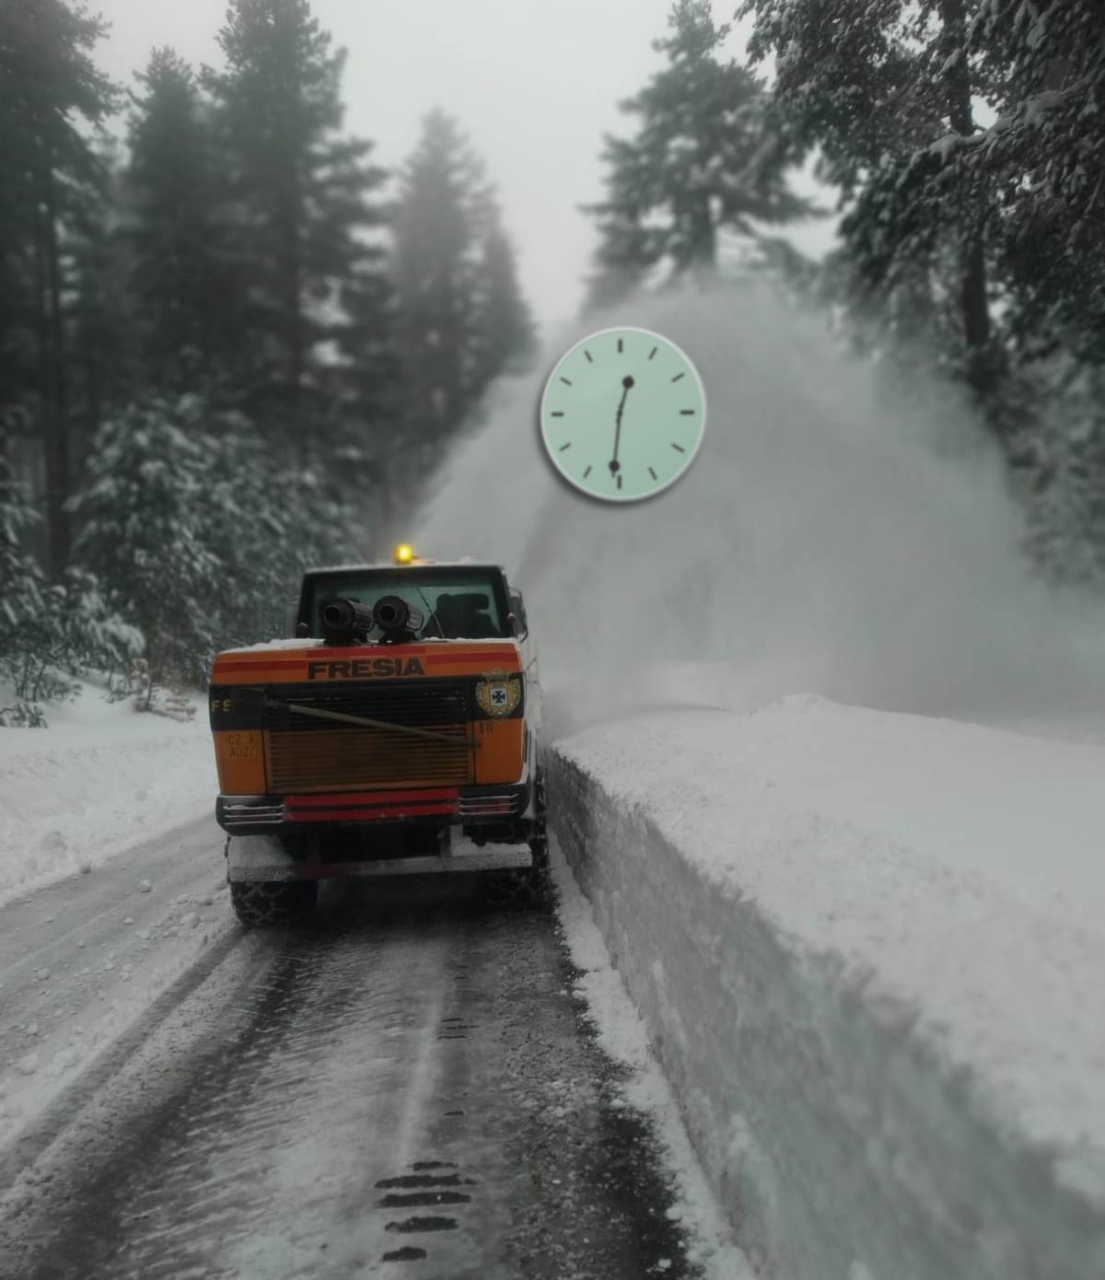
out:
{"hour": 12, "minute": 31}
